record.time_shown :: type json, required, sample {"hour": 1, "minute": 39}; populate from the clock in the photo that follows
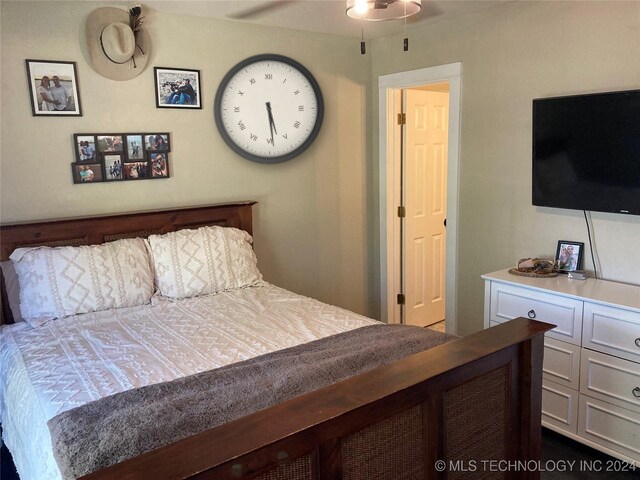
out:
{"hour": 5, "minute": 29}
